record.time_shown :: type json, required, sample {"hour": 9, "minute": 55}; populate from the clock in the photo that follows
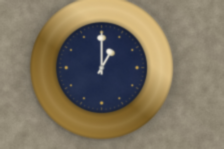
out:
{"hour": 1, "minute": 0}
